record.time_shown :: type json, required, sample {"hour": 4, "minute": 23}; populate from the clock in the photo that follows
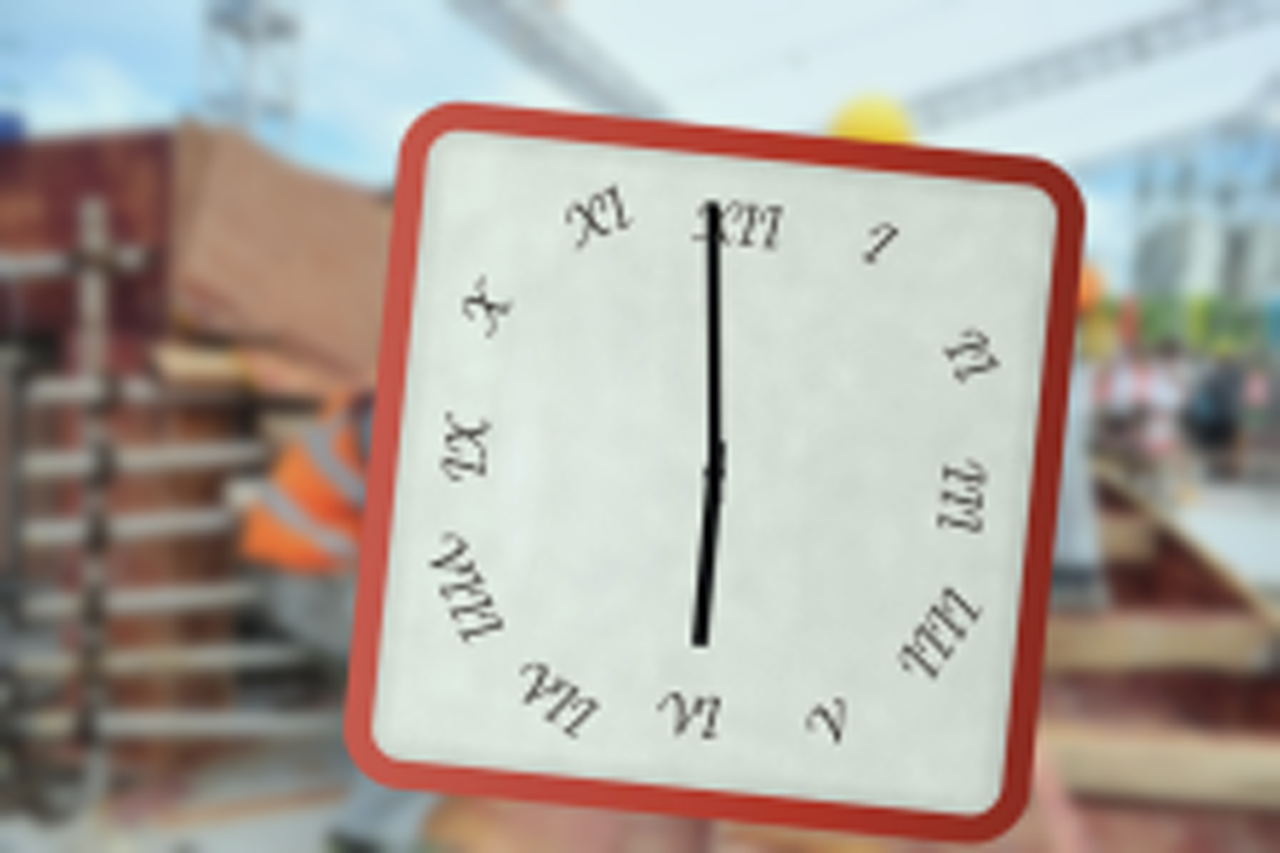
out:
{"hour": 5, "minute": 59}
